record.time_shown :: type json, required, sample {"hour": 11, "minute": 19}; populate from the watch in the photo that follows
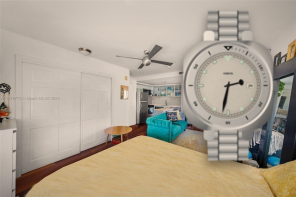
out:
{"hour": 2, "minute": 32}
